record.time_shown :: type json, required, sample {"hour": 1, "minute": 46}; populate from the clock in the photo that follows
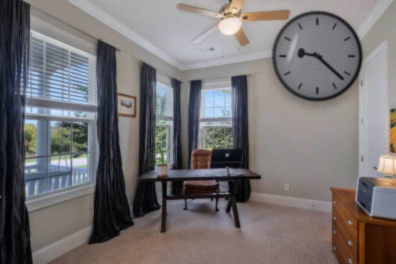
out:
{"hour": 9, "minute": 22}
